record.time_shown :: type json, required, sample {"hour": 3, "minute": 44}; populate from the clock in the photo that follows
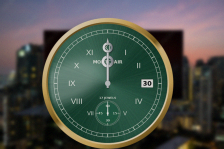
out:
{"hour": 12, "minute": 0}
